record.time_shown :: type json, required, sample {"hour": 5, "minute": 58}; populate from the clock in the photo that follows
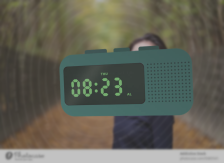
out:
{"hour": 8, "minute": 23}
